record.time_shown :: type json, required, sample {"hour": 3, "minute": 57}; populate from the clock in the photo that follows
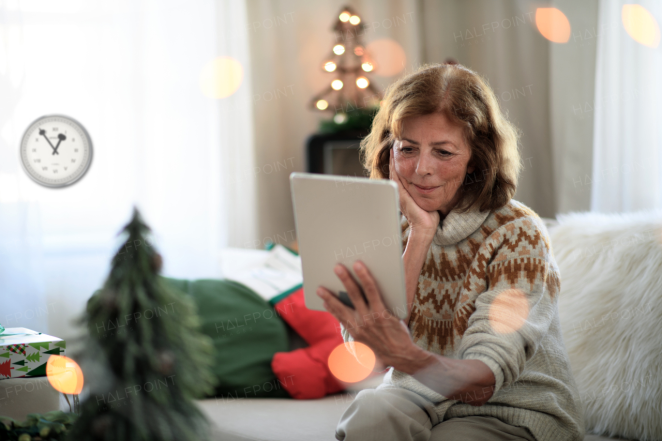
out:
{"hour": 12, "minute": 54}
